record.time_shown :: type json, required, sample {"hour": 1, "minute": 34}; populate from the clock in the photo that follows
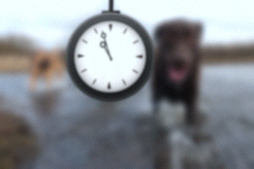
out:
{"hour": 10, "minute": 57}
